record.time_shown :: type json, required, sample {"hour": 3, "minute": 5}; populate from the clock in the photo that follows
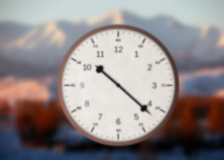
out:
{"hour": 10, "minute": 22}
